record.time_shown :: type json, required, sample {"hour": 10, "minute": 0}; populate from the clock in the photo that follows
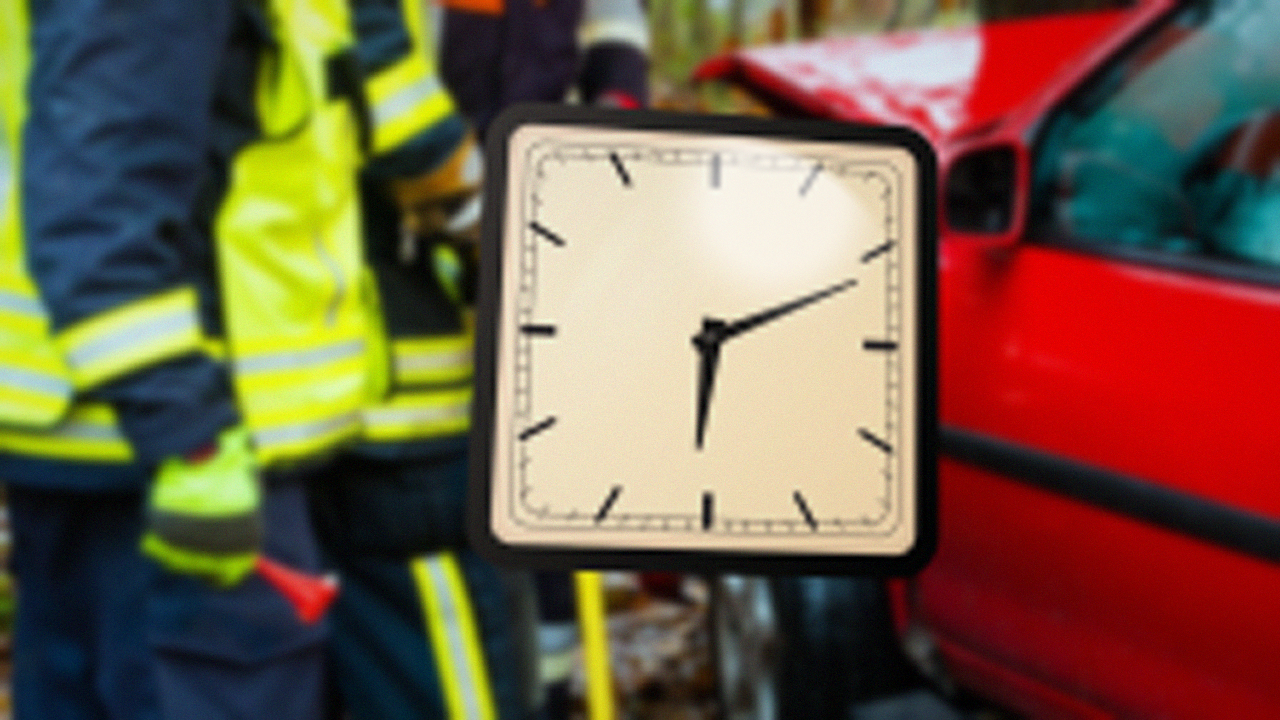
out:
{"hour": 6, "minute": 11}
